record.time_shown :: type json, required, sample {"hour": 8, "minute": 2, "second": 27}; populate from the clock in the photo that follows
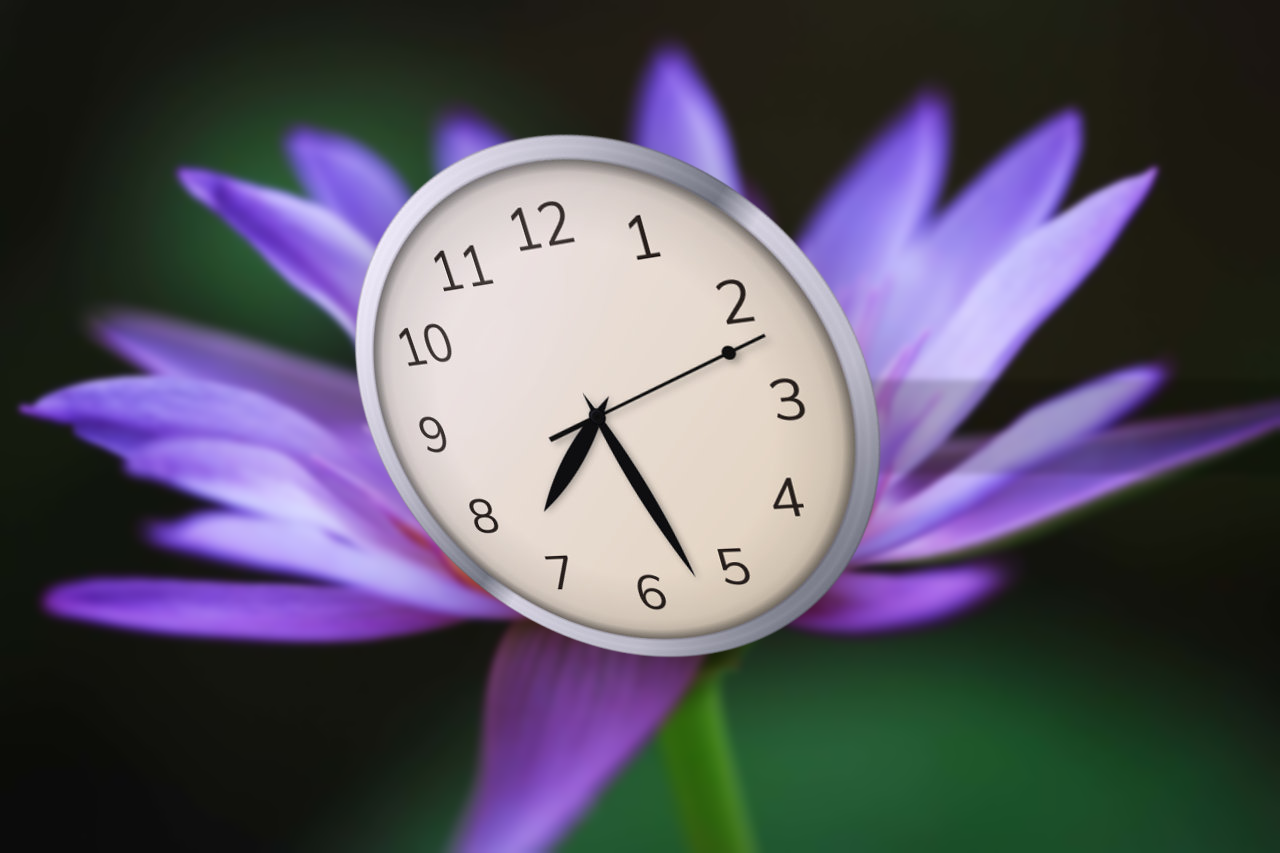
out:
{"hour": 7, "minute": 27, "second": 12}
